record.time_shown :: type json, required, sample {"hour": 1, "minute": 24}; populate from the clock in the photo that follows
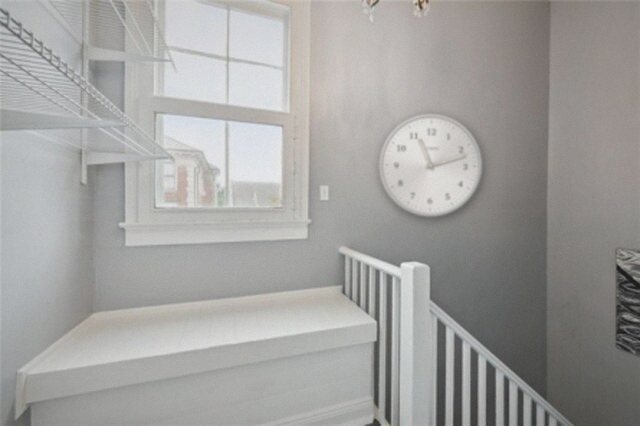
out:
{"hour": 11, "minute": 12}
